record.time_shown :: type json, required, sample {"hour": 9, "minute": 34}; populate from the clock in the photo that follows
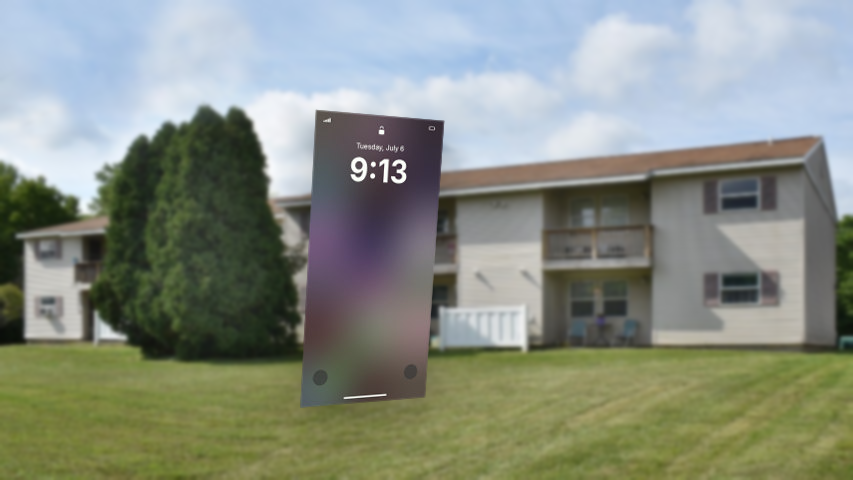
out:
{"hour": 9, "minute": 13}
